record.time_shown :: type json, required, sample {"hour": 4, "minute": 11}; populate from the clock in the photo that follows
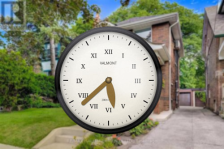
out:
{"hour": 5, "minute": 38}
